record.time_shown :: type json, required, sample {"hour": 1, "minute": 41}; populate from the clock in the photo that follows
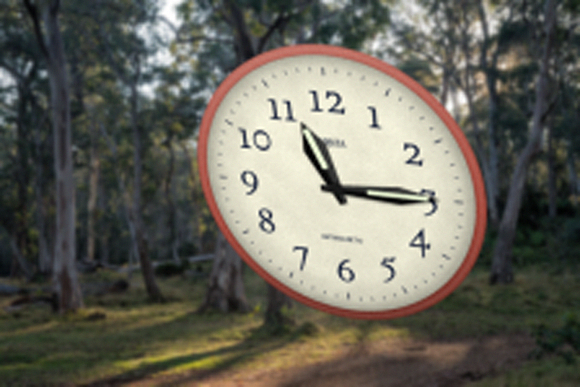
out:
{"hour": 11, "minute": 15}
